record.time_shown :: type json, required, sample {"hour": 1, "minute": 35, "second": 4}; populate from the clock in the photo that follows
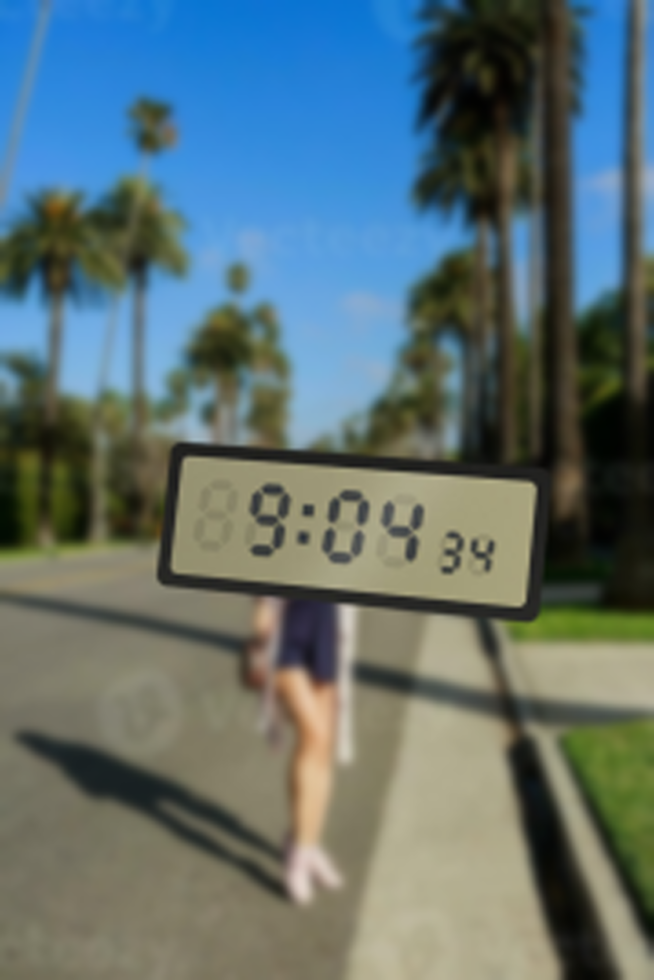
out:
{"hour": 9, "minute": 4, "second": 34}
